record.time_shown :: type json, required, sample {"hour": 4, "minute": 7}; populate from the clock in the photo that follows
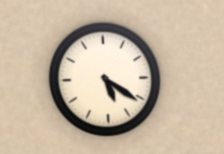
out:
{"hour": 5, "minute": 21}
